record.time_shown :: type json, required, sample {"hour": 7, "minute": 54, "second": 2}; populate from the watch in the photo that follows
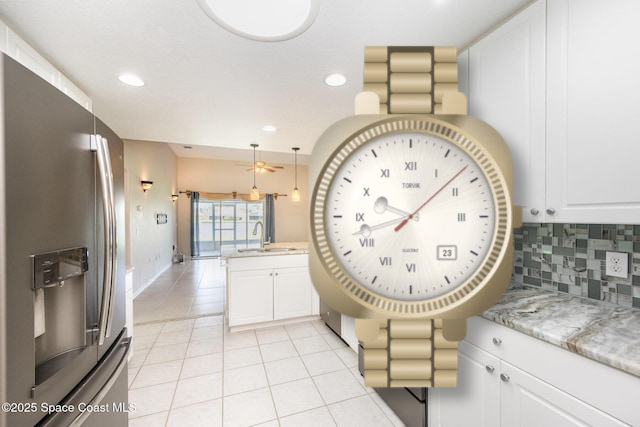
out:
{"hour": 9, "minute": 42, "second": 8}
